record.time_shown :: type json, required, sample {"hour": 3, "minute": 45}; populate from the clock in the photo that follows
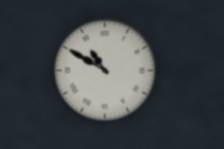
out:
{"hour": 10, "minute": 50}
